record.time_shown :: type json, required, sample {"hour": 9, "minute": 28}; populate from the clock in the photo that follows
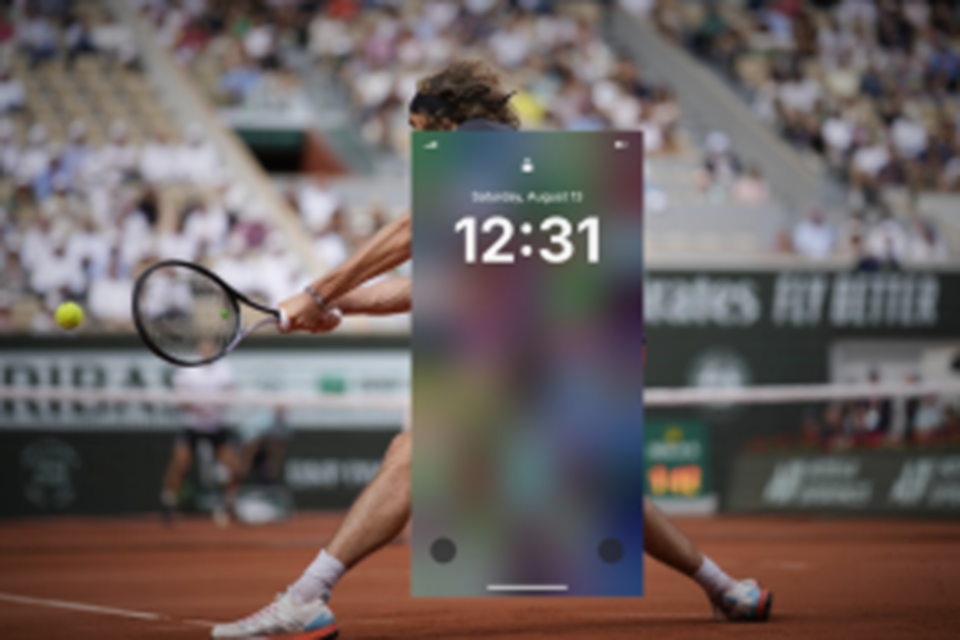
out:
{"hour": 12, "minute": 31}
